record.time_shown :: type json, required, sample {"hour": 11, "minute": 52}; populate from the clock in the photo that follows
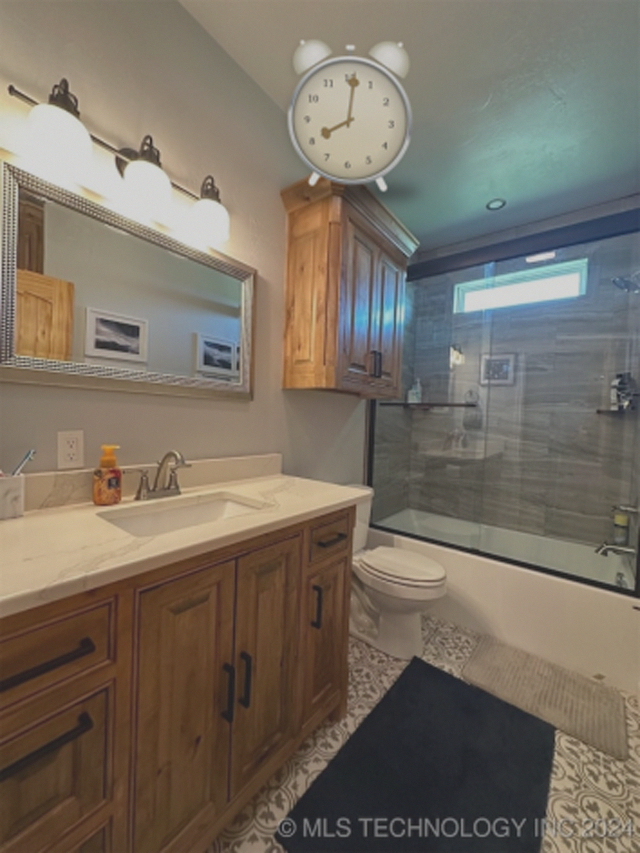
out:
{"hour": 8, "minute": 1}
